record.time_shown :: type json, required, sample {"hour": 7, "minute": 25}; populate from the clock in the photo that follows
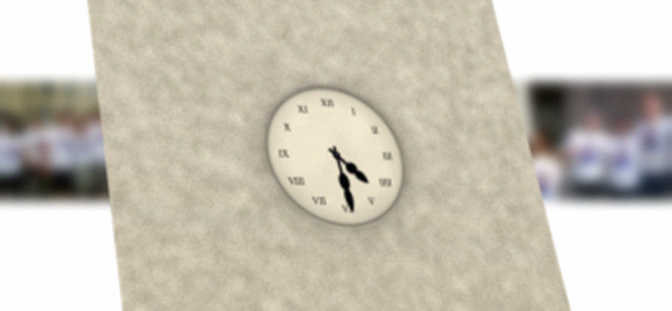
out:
{"hour": 4, "minute": 29}
